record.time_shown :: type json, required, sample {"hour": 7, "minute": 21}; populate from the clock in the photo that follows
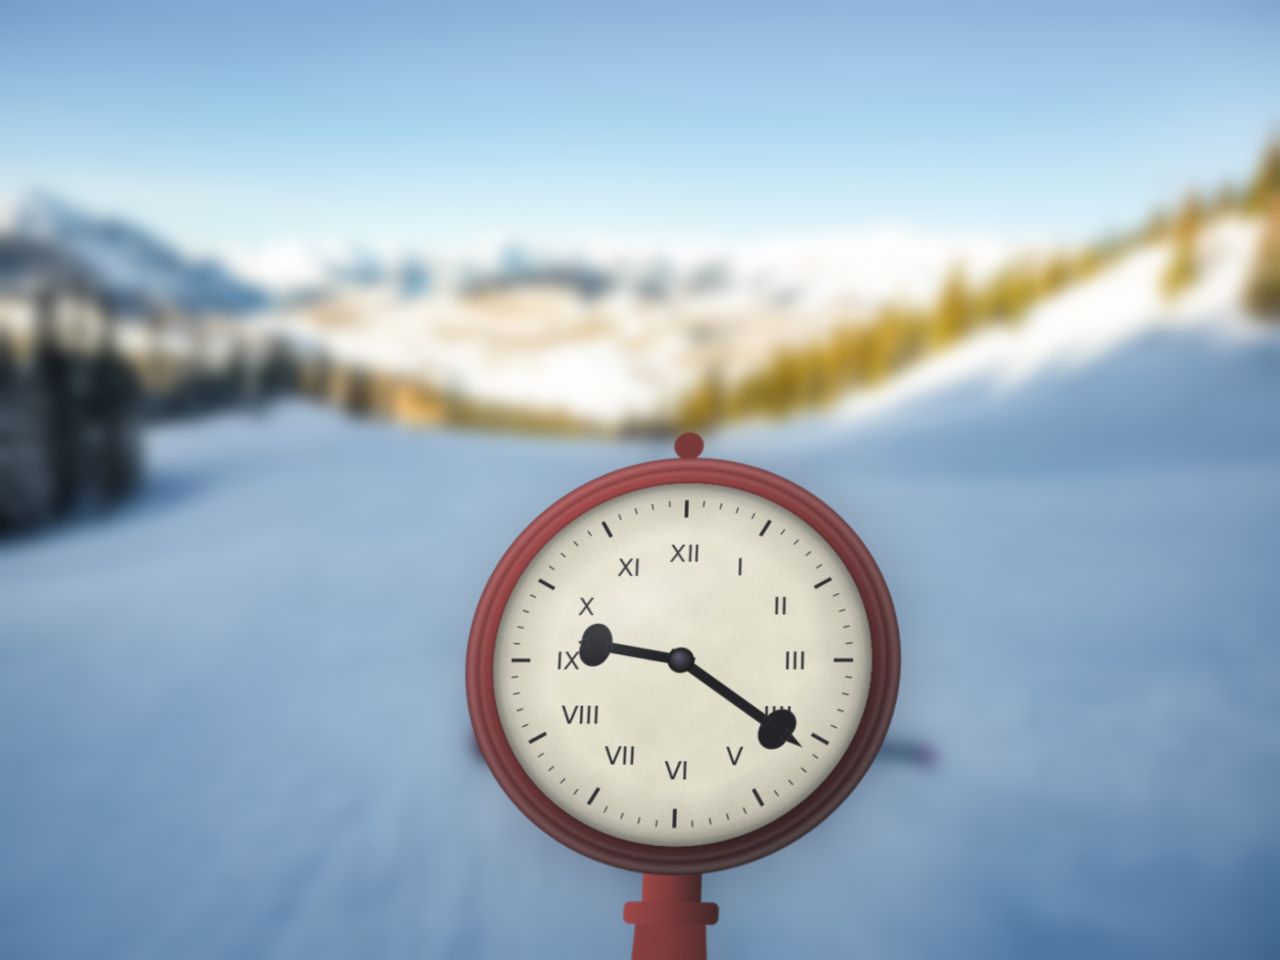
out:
{"hour": 9, "minute": 21}
